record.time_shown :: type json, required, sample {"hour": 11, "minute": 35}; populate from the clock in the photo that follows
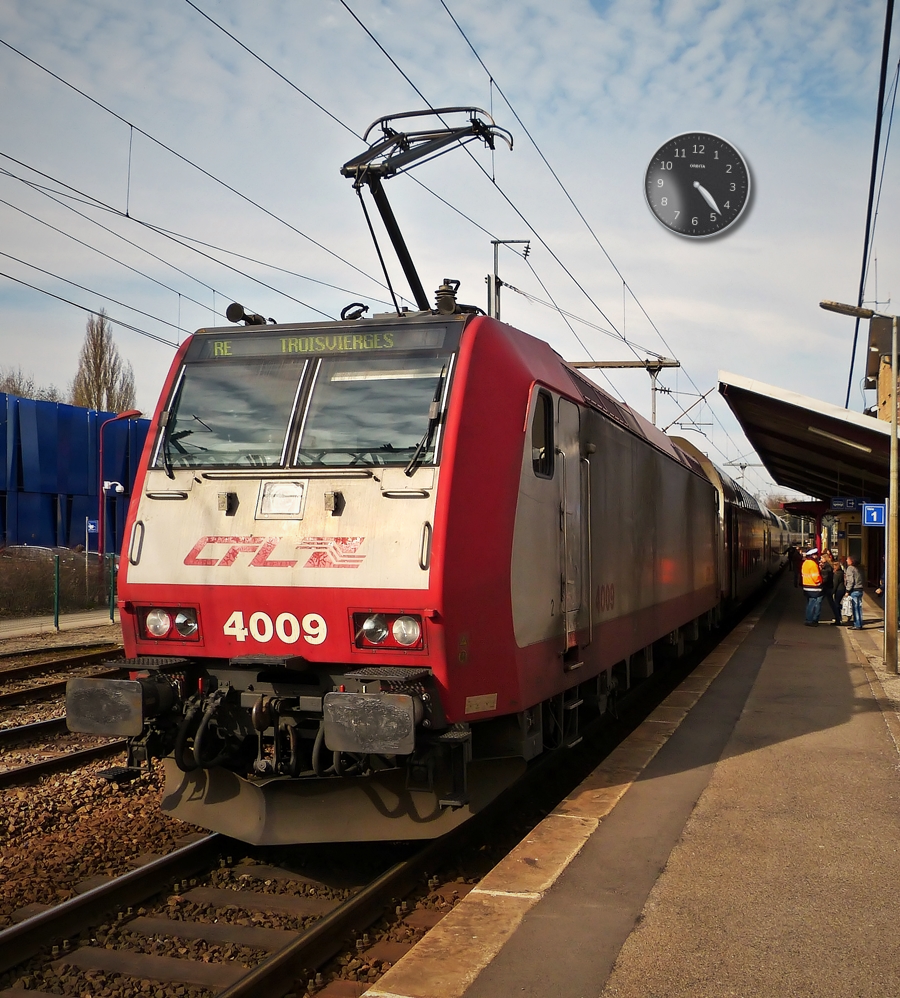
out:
{"hour": 4, "minute": 23}
